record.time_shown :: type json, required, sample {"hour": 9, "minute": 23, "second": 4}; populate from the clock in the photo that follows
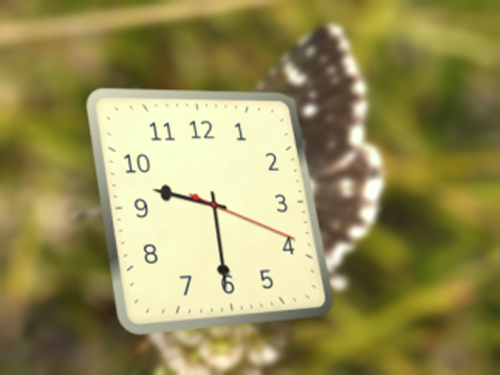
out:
{"hour": 9, "minute": 30, "second": 19}
